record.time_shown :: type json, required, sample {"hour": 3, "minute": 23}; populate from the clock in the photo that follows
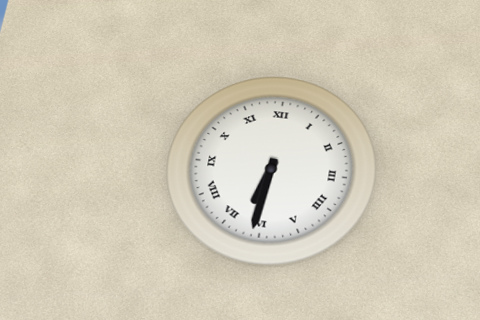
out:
{"hour": 6, "minute": 31}
